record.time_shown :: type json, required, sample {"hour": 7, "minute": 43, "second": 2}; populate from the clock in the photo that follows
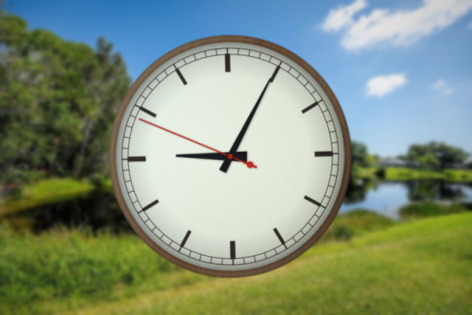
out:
{"hour": 9, "minute": 4, "second": 49}
